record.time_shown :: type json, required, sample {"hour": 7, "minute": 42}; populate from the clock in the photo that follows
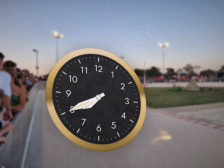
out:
{"hour": 7, "minute": 40}
